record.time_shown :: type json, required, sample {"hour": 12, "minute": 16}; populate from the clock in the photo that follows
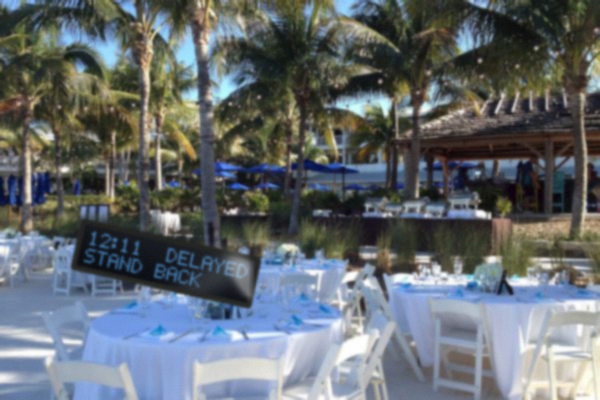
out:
{"hour": 12, "minute": 11}
